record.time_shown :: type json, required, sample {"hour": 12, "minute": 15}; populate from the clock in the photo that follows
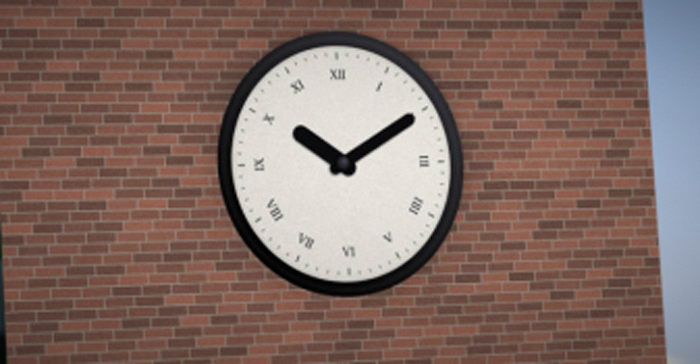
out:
{"hour": 10, "minute": 10}
